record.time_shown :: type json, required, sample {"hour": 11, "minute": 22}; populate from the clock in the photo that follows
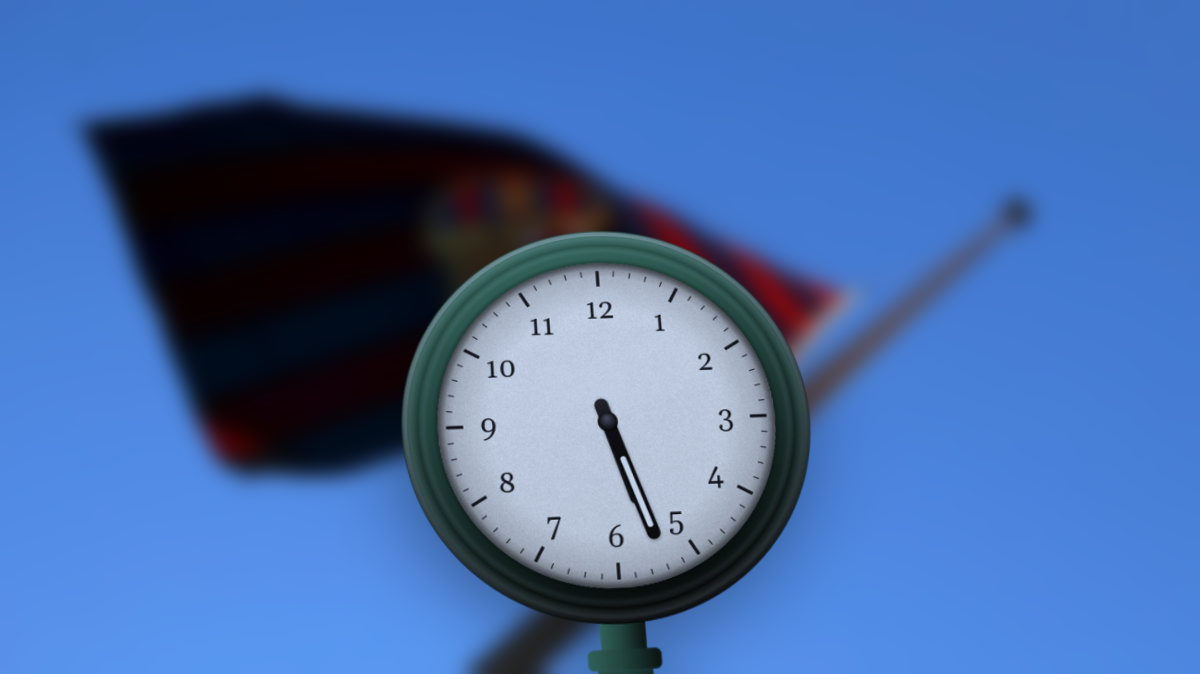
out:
{"hour": 5, "minute": 27}
